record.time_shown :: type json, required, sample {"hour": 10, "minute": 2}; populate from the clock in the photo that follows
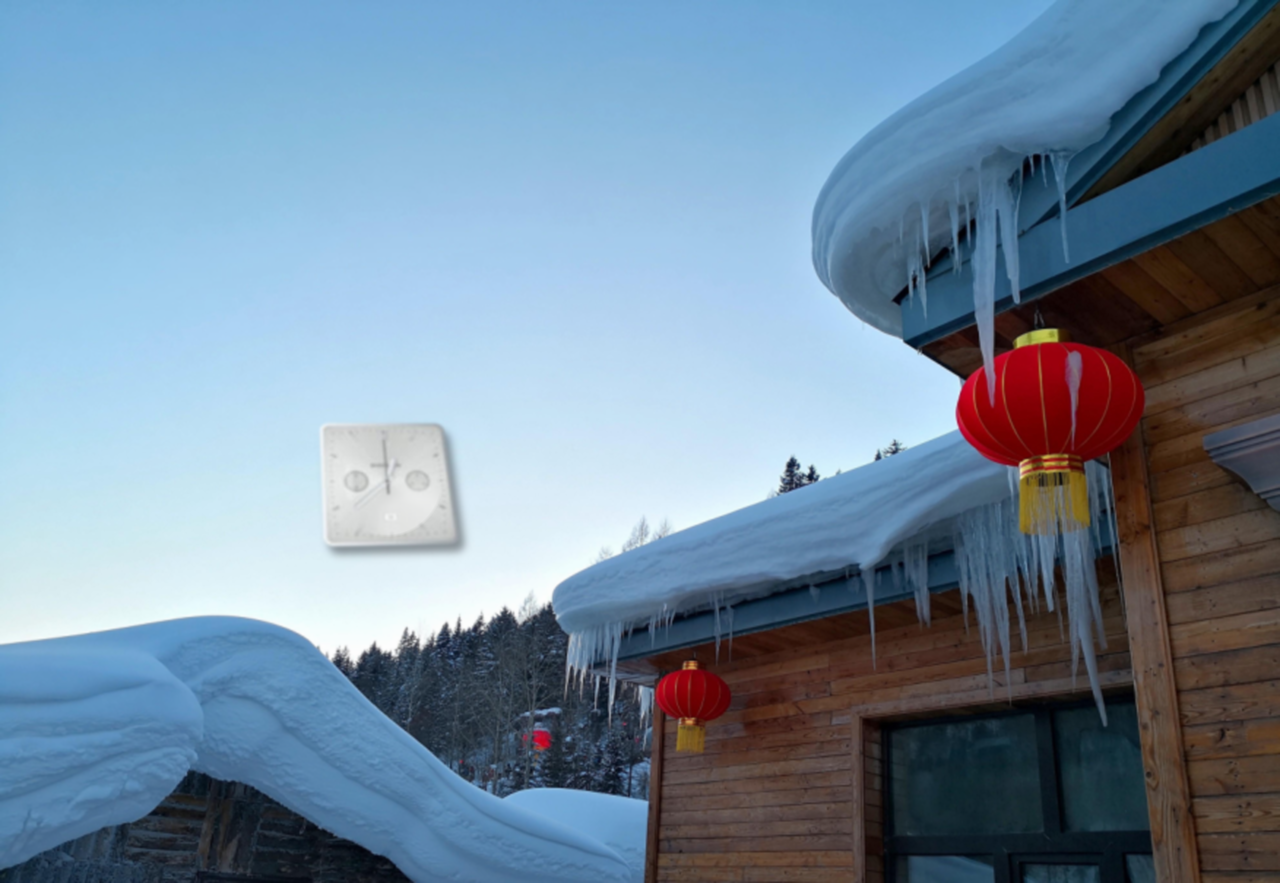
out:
{"hour": 12, "minute": 38}
